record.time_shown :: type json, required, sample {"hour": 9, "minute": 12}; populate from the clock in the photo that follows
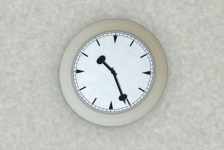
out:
{"hour": 10, "minute": 26}
